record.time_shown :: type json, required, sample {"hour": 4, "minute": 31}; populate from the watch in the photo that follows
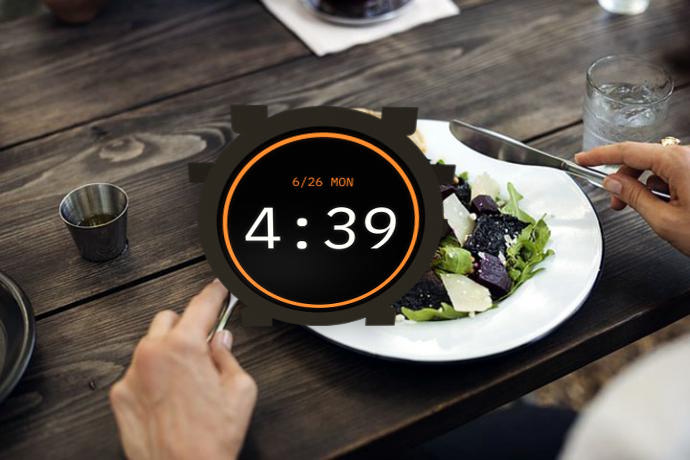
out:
{"hour": 4, "minute": 39}
